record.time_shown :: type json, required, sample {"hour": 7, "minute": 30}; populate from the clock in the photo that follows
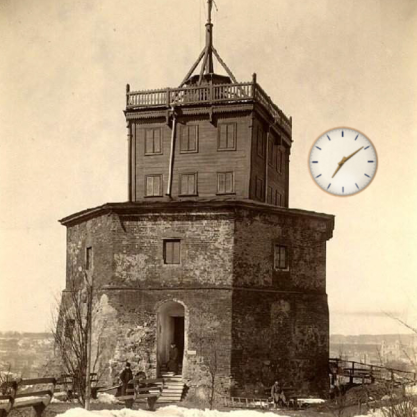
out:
{"hour": 7, "minute": 9}
